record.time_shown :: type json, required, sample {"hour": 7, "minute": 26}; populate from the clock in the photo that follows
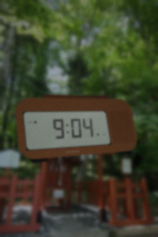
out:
{"hour": 9, "minute": 4}
